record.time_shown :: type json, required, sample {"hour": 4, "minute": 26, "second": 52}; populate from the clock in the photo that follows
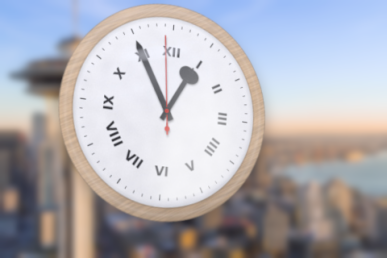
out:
{"hour": 12, "minute": 54, "second": 59}
